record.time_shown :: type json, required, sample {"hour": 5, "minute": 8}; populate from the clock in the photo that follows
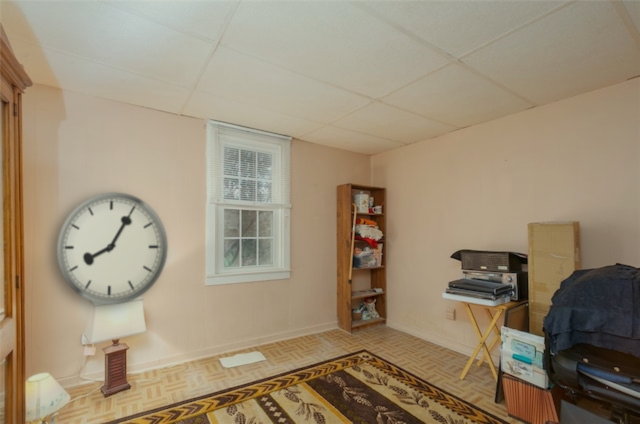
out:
{"hour": 8, "minute": 5}
